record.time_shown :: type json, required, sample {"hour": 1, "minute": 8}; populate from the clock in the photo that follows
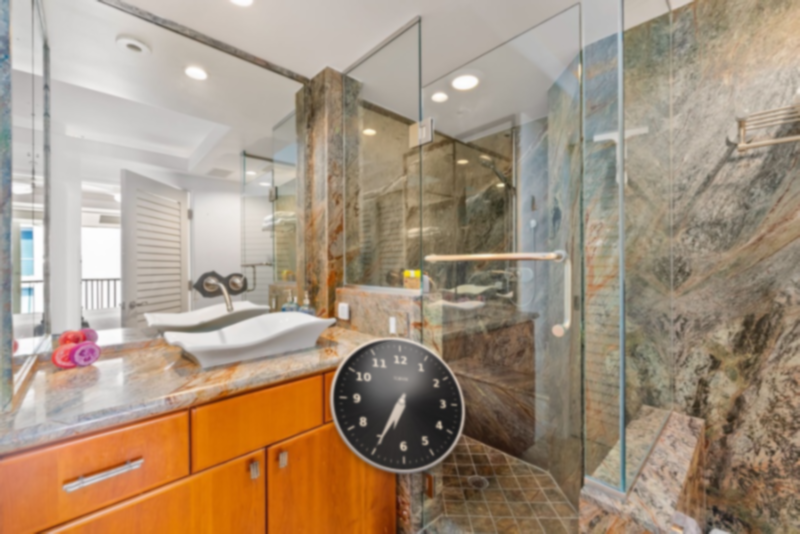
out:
{"hour": 6, "minute": 35}
